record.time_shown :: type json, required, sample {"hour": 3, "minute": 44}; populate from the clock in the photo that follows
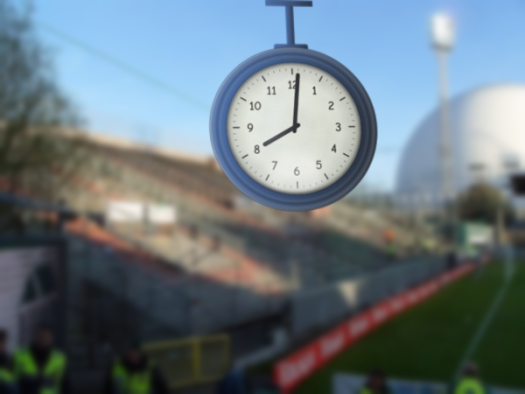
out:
{"hour": 8, "minute": 1}
